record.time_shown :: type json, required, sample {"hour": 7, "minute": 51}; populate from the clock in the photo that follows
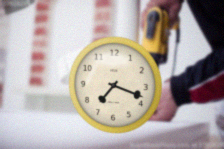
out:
{"hour": 7, "minute": 18}
